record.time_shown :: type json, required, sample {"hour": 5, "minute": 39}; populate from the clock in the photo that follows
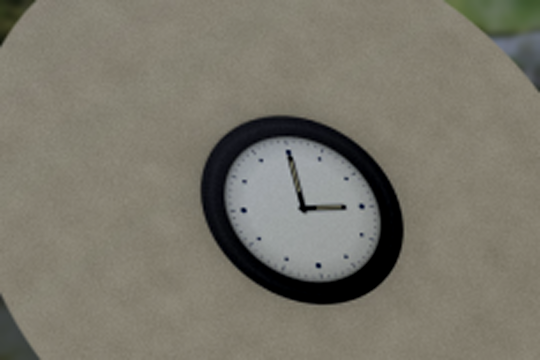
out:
{"hour": 3, "minute": 0}
